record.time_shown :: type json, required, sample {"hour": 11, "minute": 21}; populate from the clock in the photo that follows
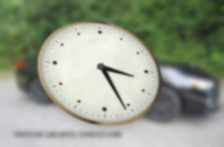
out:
{"hour": 3, "minute": 26}
